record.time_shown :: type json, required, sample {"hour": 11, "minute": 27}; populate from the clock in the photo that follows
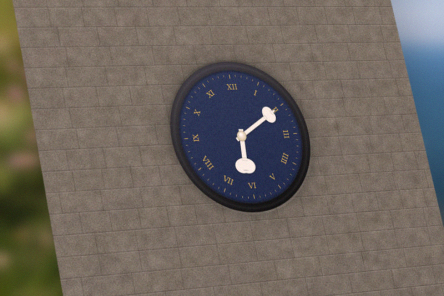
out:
{"hour": 6, "minute": 10}
